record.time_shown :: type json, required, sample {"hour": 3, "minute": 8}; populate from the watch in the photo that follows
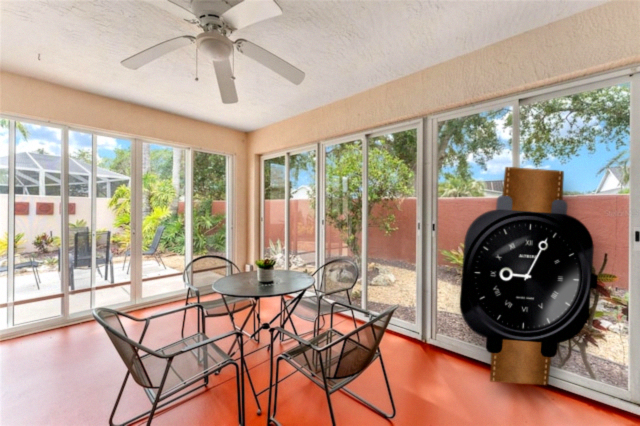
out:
{"hour": 9, "minute": 4}
